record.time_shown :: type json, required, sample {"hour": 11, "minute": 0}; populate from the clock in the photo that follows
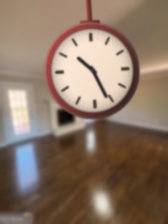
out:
{"hour": 10, "minute": 26}
